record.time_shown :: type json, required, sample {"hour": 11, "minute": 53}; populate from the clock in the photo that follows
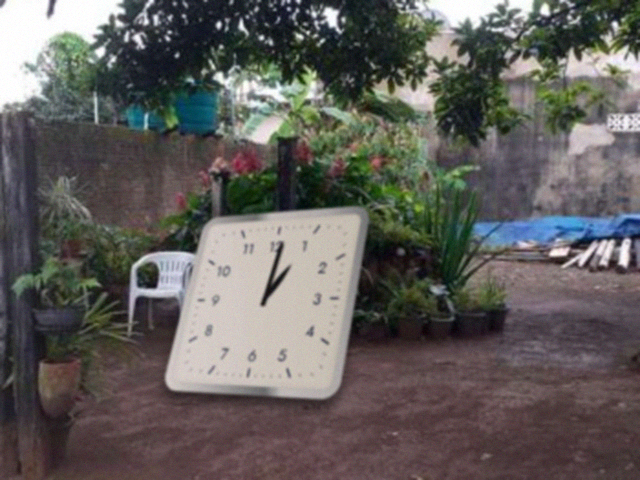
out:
{"hour": 1, "minute": 1}
